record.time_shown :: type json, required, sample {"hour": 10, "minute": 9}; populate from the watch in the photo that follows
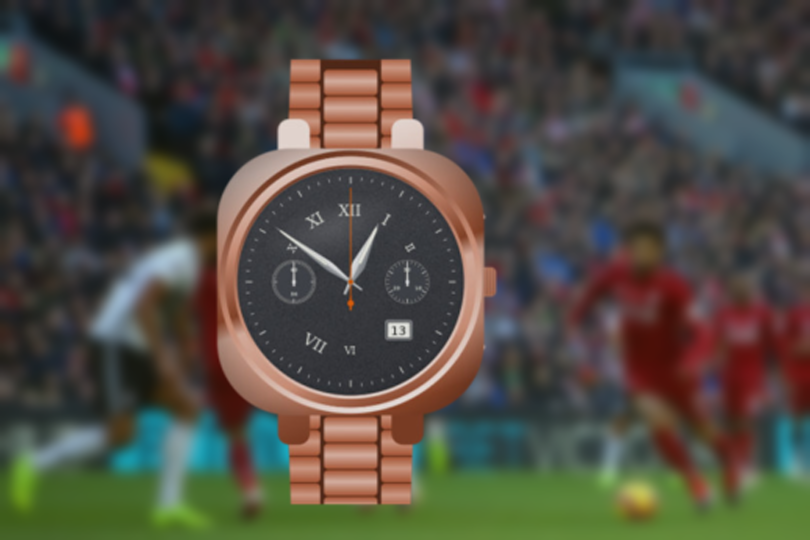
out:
{"hour": 12, "minute": 51}
